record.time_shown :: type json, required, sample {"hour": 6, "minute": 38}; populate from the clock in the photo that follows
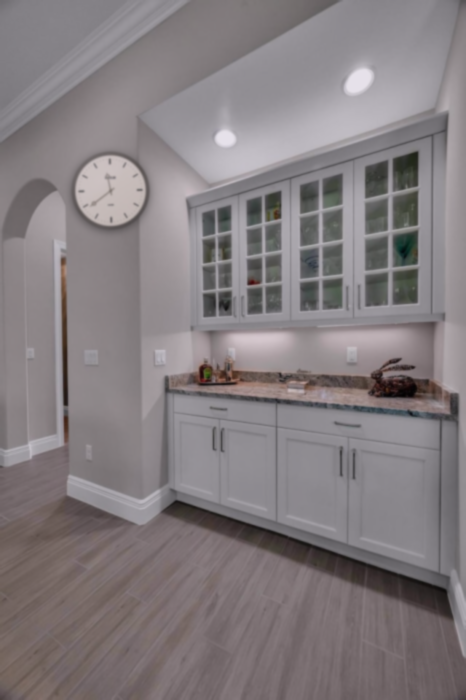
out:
{"hour": 11, "minute": 39}
